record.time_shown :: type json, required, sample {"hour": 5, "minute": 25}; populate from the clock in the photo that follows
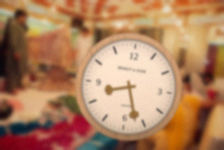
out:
{"hour": 8, "minute": 27}
